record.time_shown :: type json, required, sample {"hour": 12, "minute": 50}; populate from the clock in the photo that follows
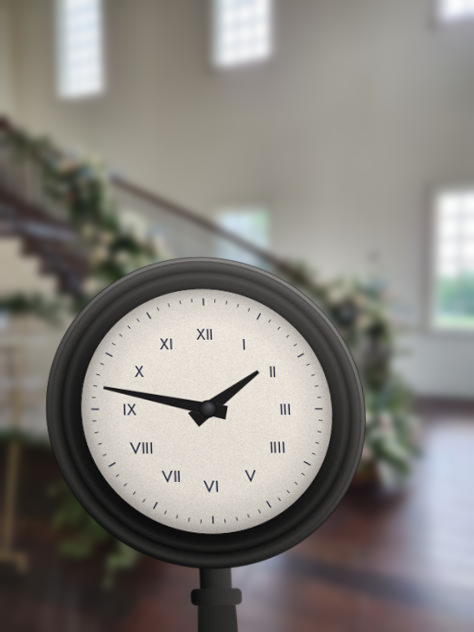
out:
{"hour": 1, "minute": 47}
